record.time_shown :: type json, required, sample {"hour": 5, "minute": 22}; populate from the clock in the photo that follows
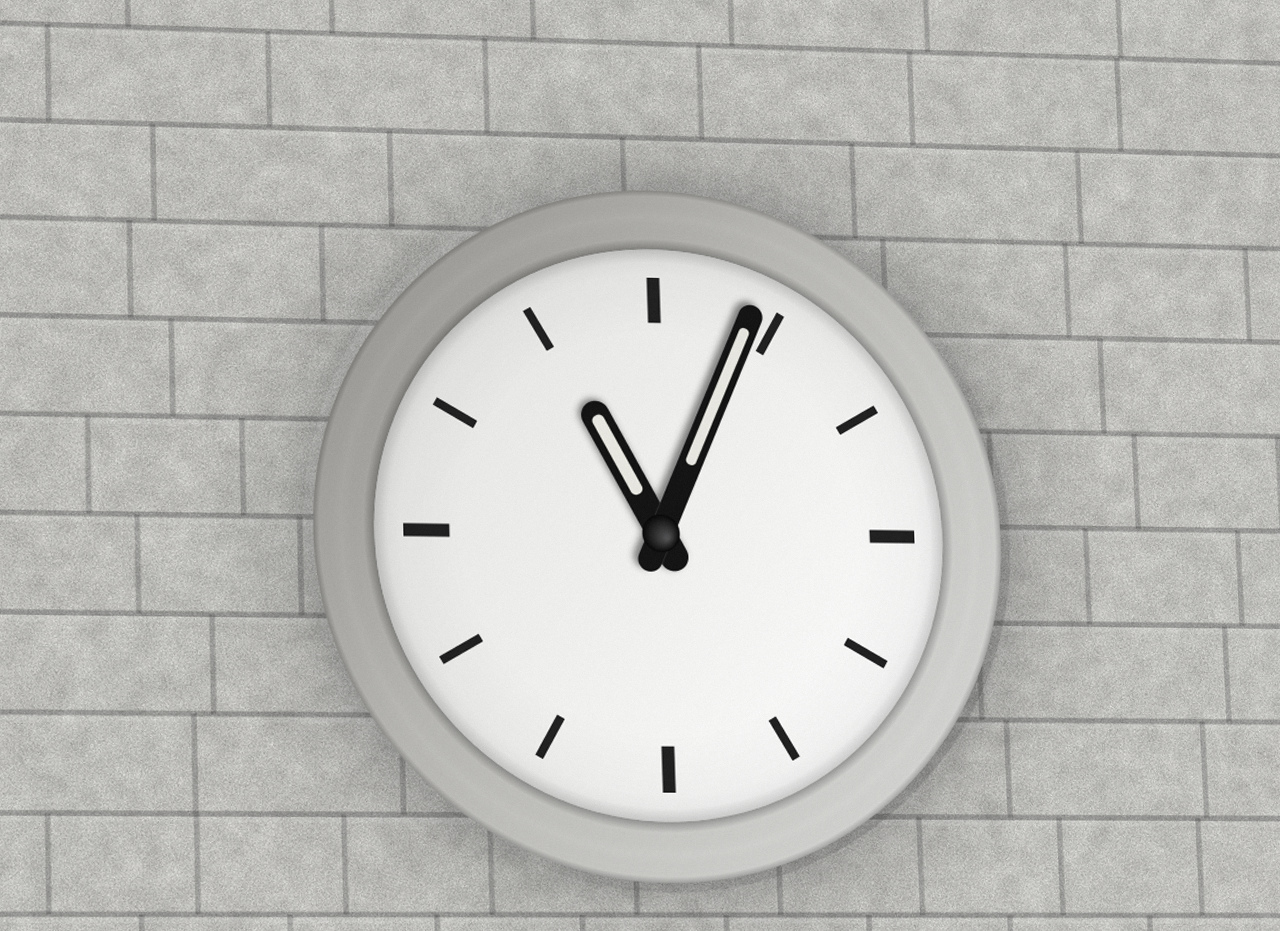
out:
{"hour": 11, "minute": 4}
